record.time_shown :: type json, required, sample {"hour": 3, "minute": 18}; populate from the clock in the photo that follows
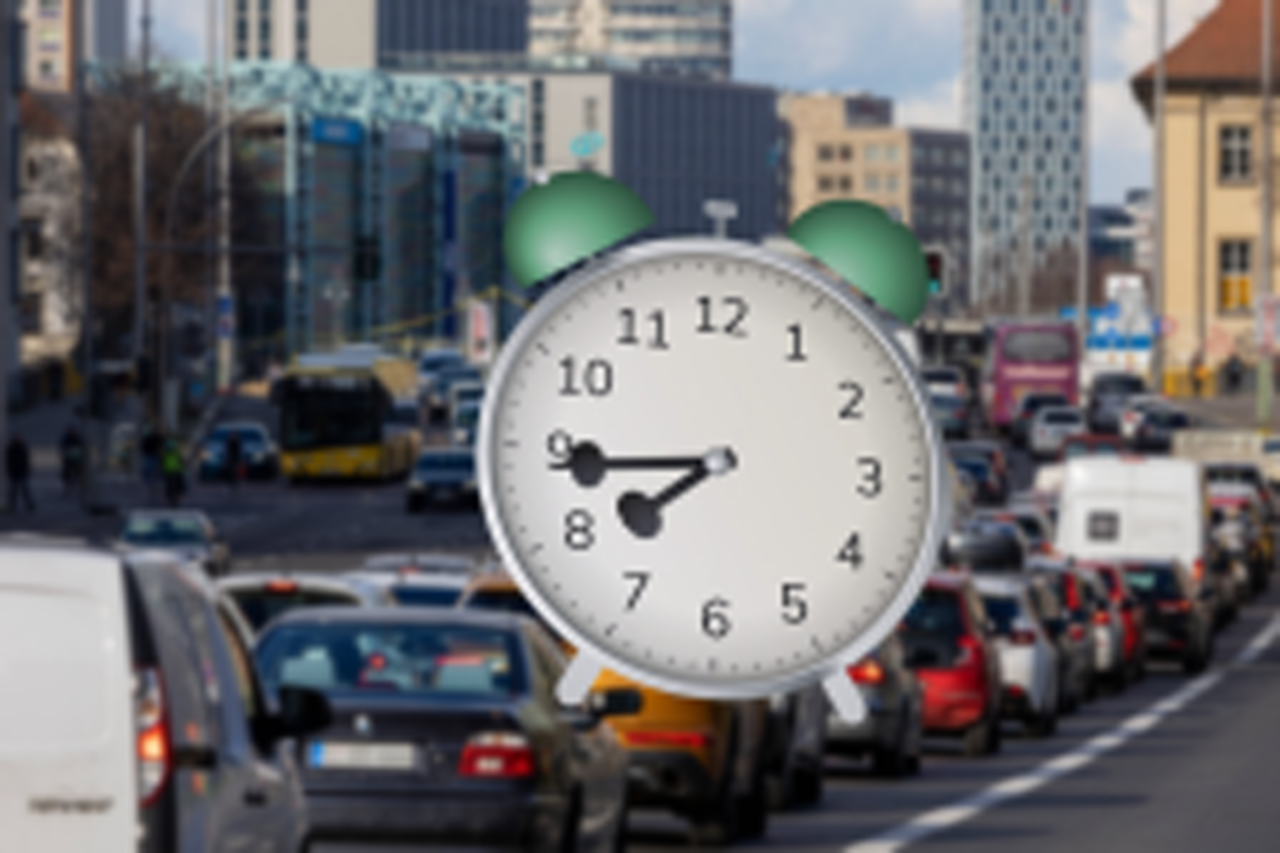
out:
{"hour": 7, "minute": 44}
